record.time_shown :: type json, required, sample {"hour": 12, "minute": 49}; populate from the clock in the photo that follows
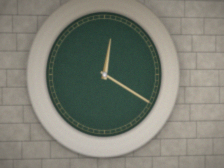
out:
{"hour": 12, "minute": 20}
